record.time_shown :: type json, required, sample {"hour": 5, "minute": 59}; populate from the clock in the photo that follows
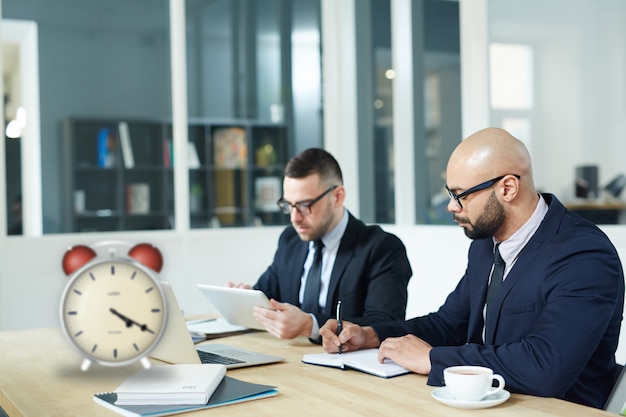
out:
{"hour": 4, "minute": 20}
